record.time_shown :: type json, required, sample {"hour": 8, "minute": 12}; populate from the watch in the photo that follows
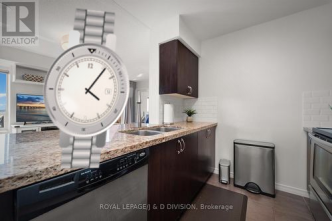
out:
{"hour": 4, "minute": 6}
